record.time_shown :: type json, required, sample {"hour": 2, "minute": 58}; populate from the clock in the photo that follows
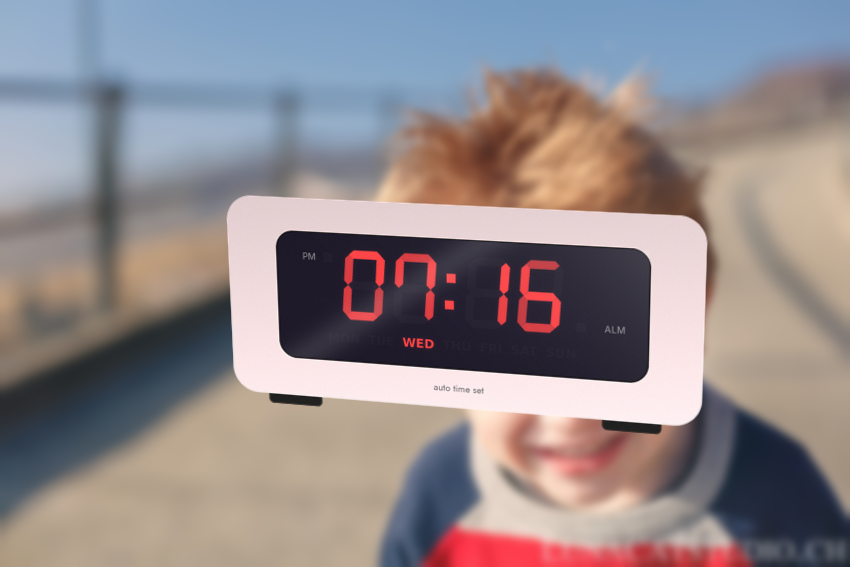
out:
{"hour": 7, "minute": 16}
